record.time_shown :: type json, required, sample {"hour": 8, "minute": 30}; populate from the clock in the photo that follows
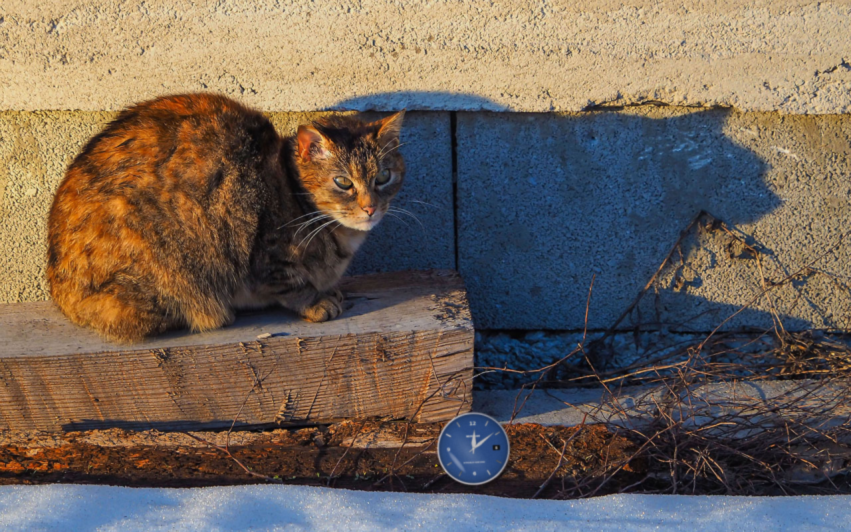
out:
{"hour": 12, "minute": 9}
